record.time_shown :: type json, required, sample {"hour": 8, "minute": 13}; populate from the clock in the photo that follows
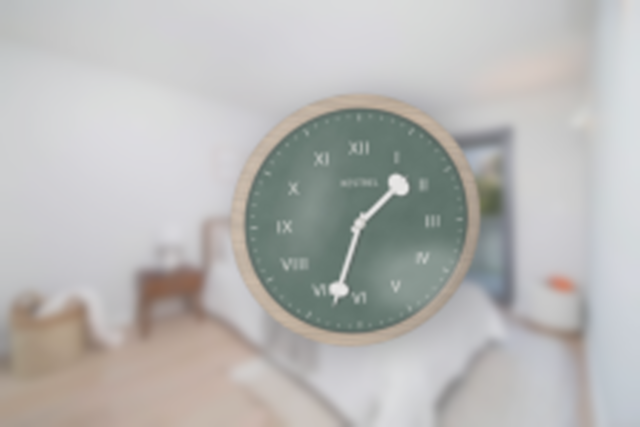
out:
{"hour": 1, "minute": 33}
